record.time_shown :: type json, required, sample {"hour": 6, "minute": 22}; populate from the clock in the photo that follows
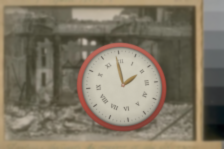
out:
{"hour": 1, "minute": 59}
